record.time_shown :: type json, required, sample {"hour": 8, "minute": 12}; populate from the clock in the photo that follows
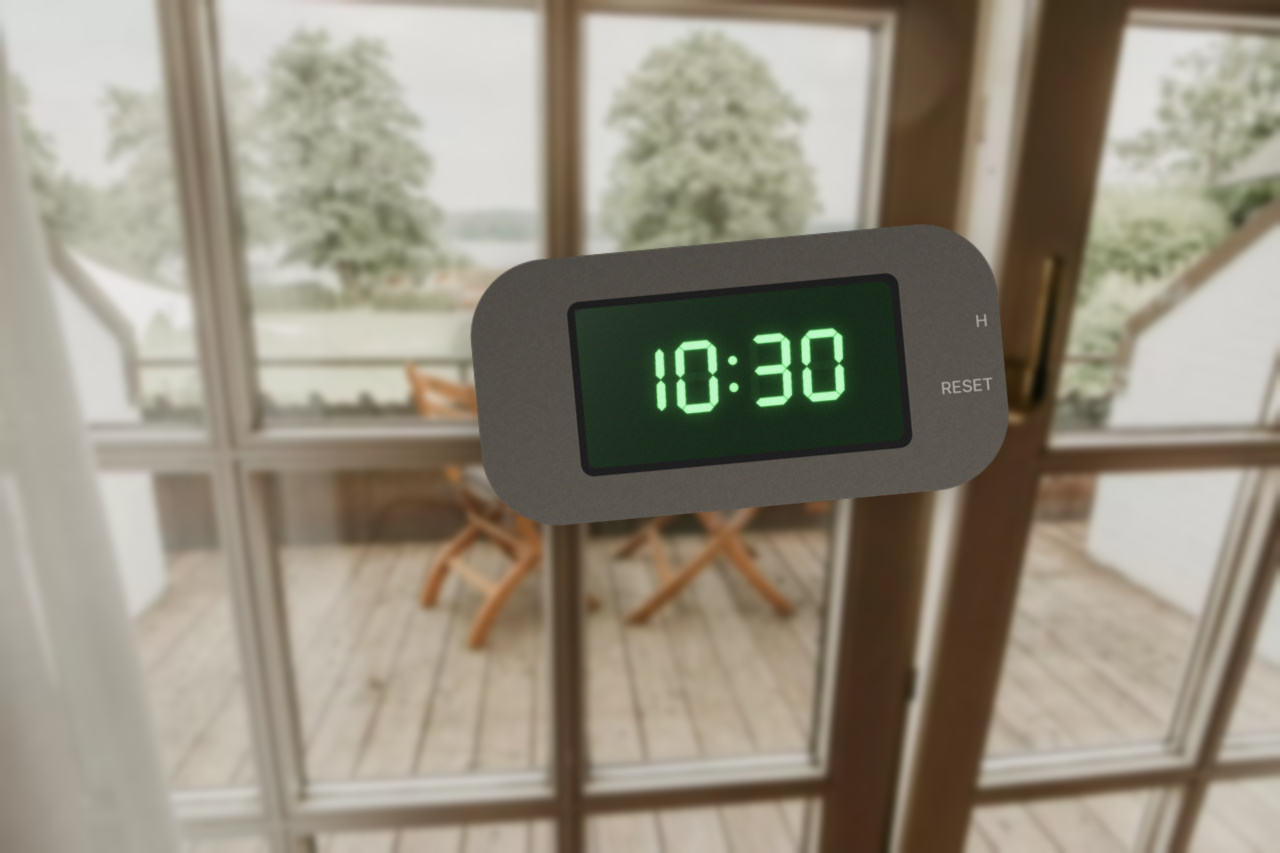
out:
{"hour": 10, "minute": 30}
